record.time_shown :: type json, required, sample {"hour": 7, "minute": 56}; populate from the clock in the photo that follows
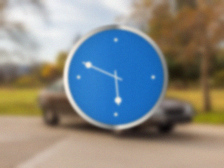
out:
{"hour": 5, "minute": 49}
